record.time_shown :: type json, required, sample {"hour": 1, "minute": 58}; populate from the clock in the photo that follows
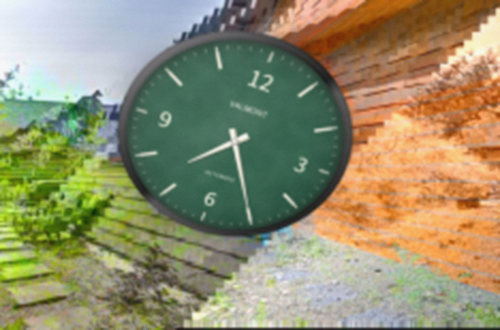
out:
{"hour": 7, "minute": 25}
